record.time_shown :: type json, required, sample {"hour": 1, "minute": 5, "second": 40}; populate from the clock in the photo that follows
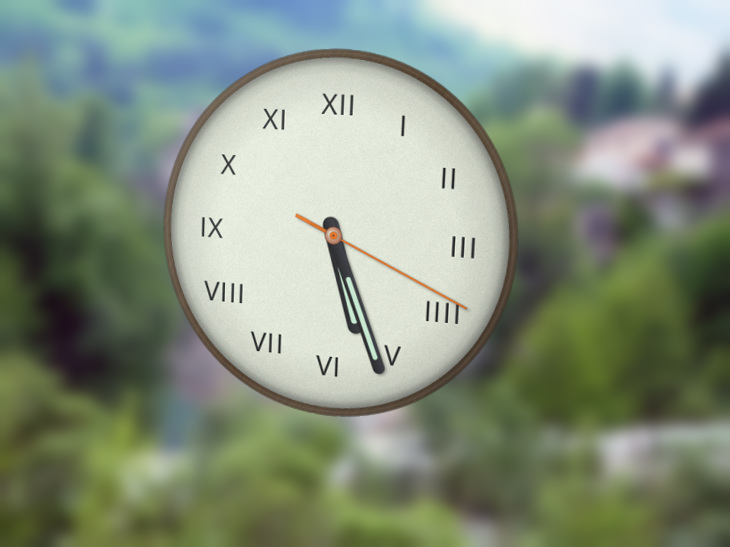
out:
{"hour": 5, "minute": 26, "second": 19}
